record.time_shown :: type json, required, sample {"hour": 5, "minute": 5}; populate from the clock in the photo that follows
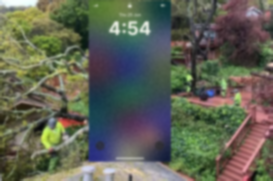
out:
{"hour": 4, "minute": 54}
